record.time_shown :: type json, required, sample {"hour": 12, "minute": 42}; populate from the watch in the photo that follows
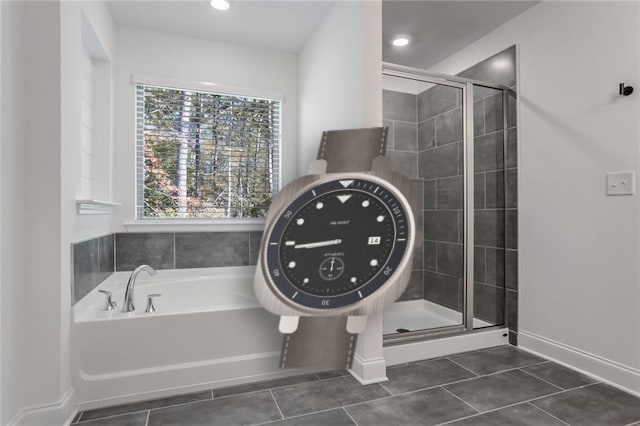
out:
{"hour": 8, "minute": 44}
